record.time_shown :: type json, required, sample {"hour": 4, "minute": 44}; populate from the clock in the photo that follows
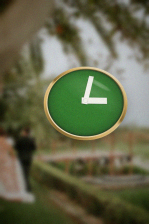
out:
{"hour": 3, "minute": 2}
